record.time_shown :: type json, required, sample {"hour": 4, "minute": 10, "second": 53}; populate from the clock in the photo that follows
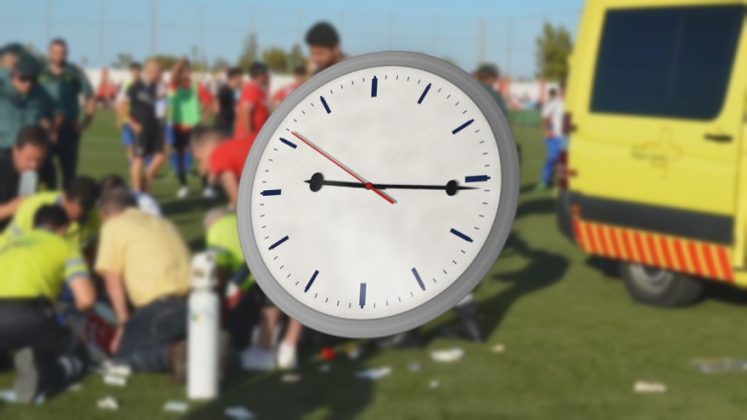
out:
{"hour": 9, "minute": 15, "second": 51}
